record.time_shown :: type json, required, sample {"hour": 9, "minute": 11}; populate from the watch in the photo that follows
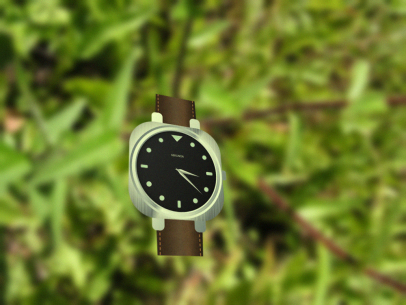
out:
{"hour": 3, "minute": 22}
